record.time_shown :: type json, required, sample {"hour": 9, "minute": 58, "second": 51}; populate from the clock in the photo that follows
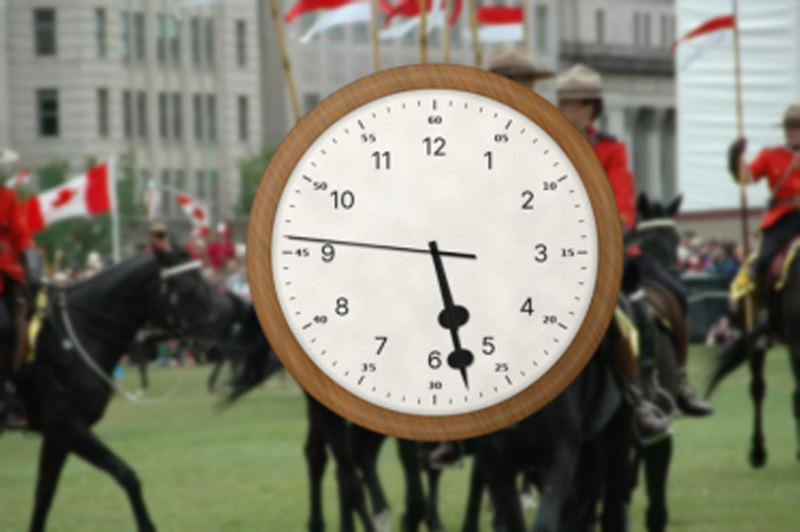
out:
{"hour": 5, "minute": 27, "second": 46}
